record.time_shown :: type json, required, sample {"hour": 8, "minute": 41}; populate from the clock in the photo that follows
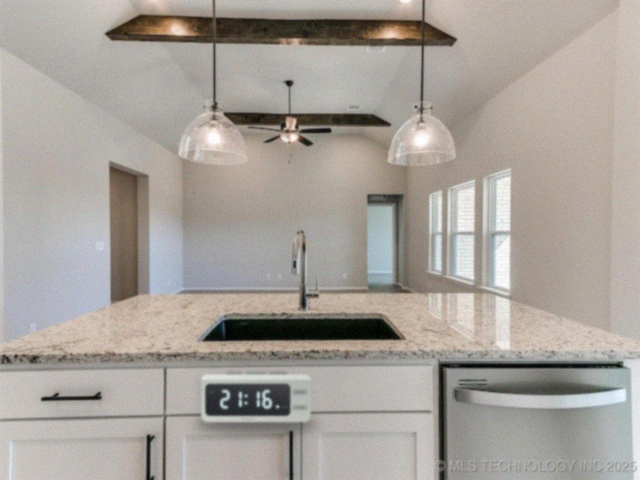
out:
{"hour": 21, "minute": 16}
